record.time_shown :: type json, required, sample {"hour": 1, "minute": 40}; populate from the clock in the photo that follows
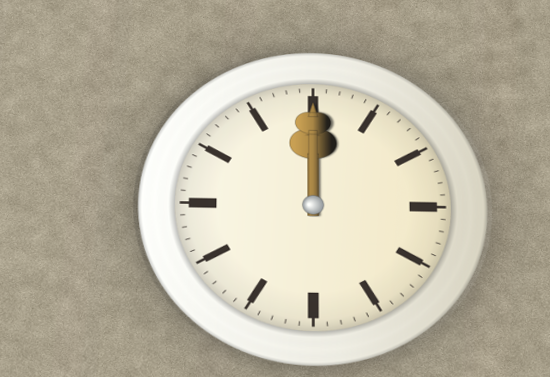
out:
{"hour": 12, "minute": 0}
